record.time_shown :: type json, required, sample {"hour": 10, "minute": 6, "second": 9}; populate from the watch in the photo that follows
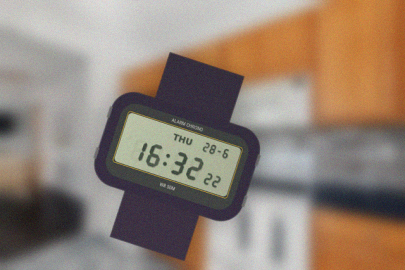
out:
{"hour": 16, "minute": 32, "second": 22}
